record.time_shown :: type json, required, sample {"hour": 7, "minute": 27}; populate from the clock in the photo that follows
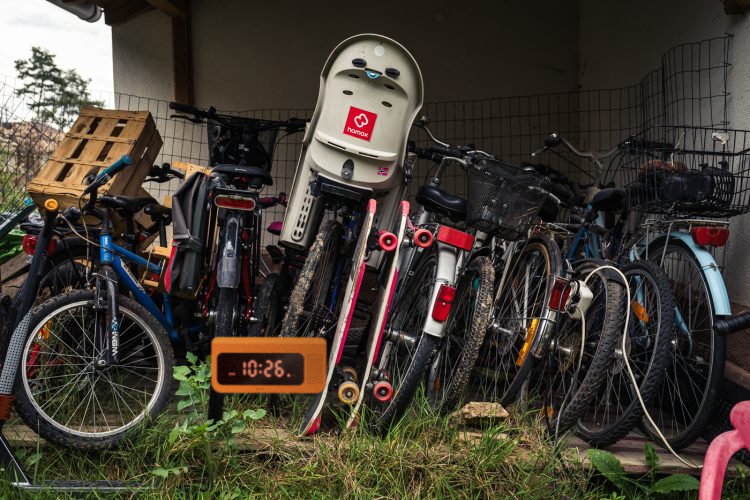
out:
{"hour": 10, "minute": 26}
